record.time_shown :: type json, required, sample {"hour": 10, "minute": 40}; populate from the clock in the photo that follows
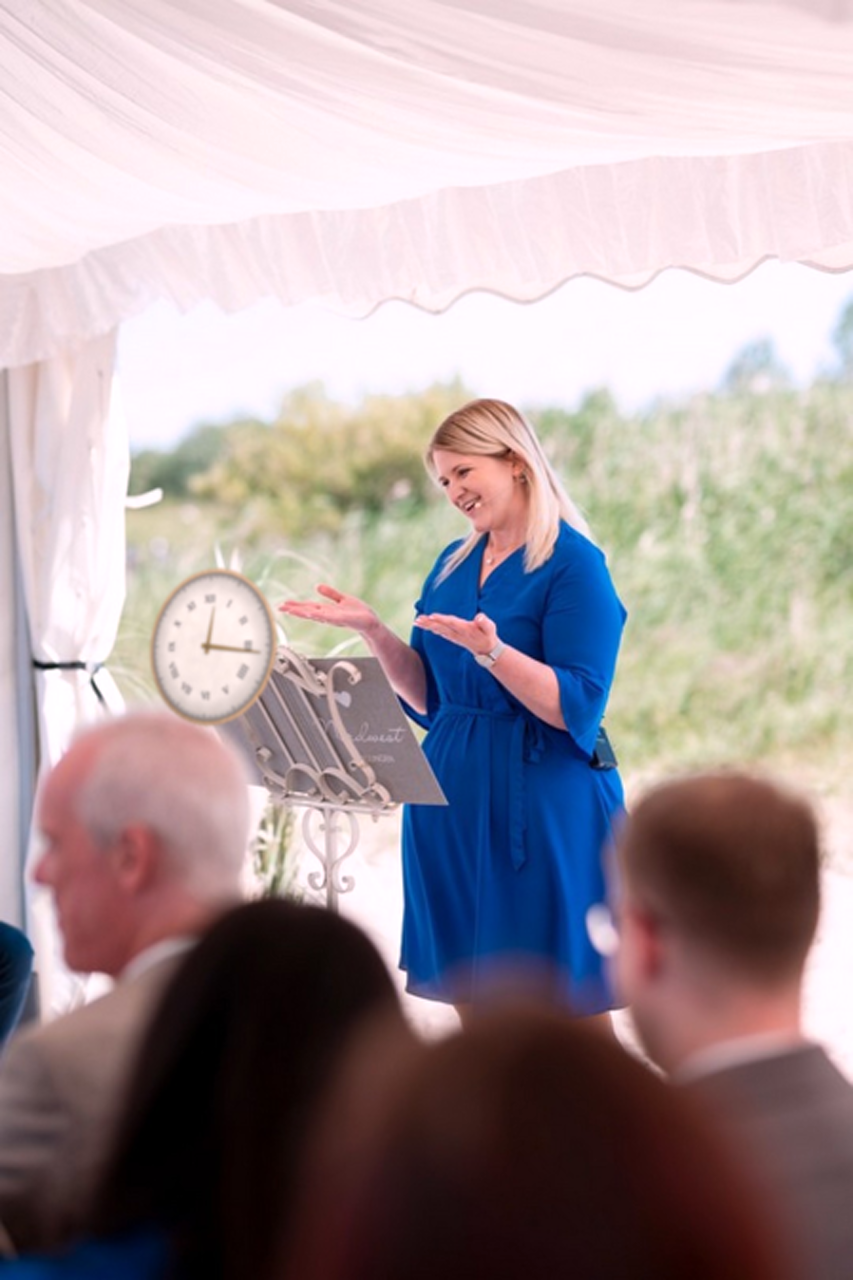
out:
{"hour": 12, "minute": 16}
